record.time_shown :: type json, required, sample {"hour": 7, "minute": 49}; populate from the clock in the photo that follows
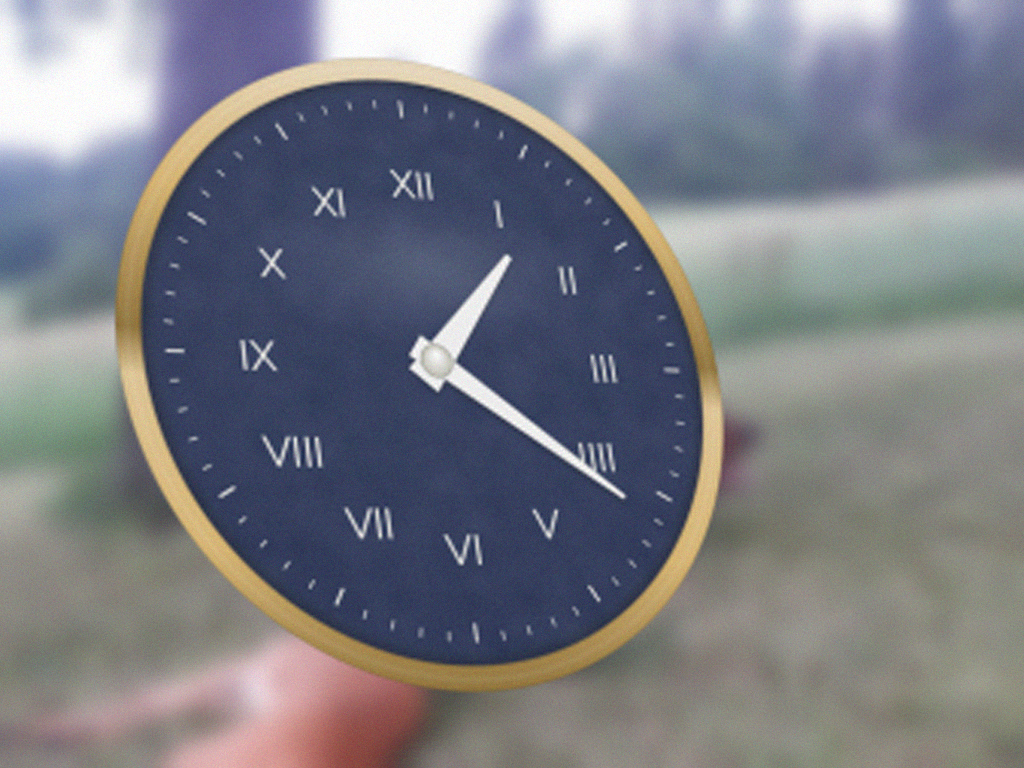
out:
{"hour": 1, "minute": 21}
